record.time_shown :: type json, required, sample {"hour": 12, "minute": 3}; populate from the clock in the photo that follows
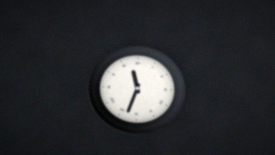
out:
{"hour": 11, "minute": 33}
